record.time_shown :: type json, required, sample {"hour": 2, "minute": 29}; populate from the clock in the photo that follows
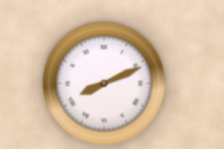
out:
{"hour": 8, "minute": 11}
